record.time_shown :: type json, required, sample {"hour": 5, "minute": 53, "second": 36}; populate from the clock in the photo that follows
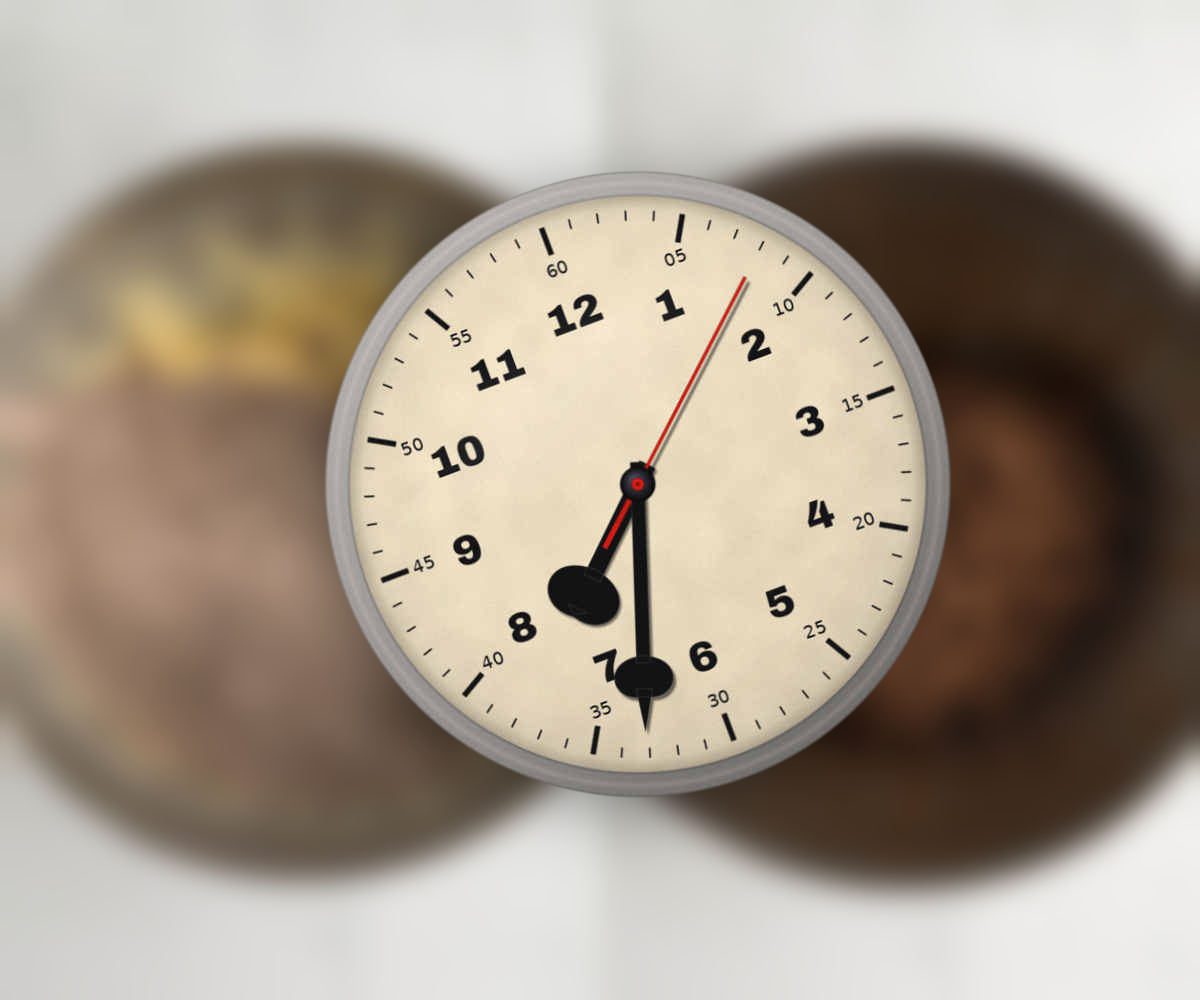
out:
{"hour": 7, "minute": 33, "second": 8}
